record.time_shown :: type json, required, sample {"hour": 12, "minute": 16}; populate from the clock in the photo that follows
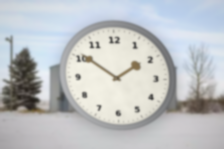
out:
{"hour": 1, "minute": 51}
